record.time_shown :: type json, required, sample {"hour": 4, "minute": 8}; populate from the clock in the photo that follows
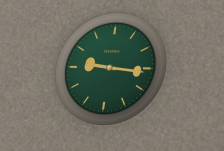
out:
{"hour": 9, "minute": 16}
